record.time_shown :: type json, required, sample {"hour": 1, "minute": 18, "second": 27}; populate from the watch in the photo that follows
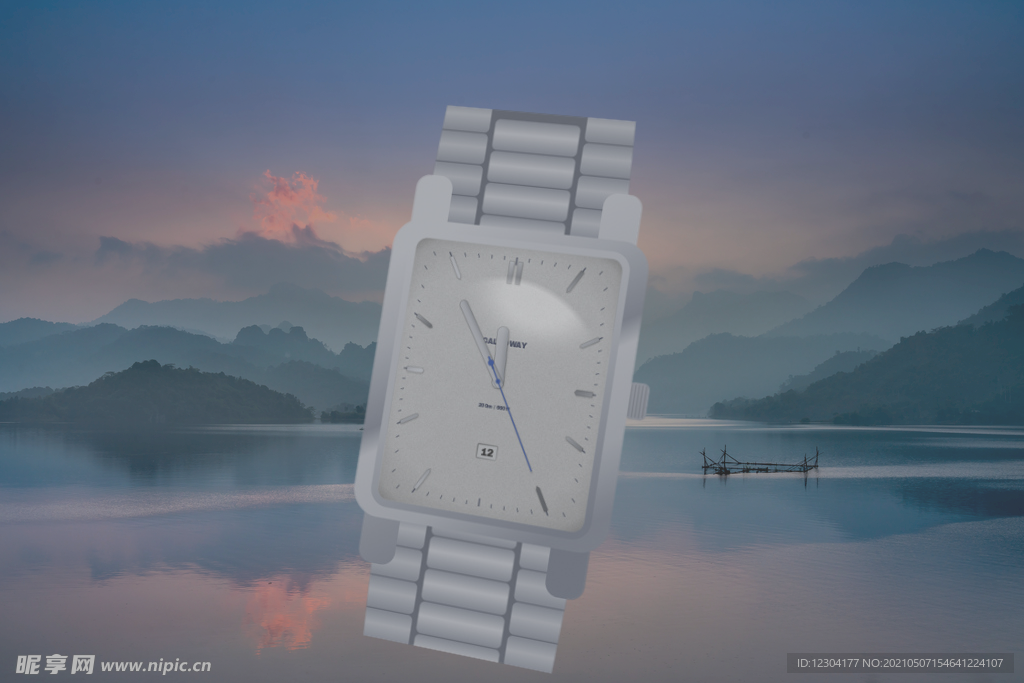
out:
{"hour": 11, "minute": 54, "second": 25}
